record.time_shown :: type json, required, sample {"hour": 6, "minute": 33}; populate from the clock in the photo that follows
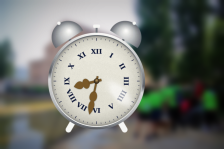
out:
{"hour": 8, "minute": 32}
